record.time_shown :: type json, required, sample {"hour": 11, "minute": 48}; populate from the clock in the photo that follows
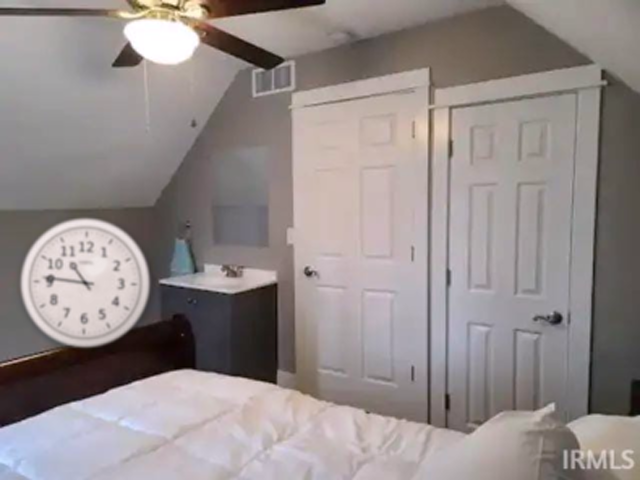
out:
{"hour": 10, "minute": 46}
